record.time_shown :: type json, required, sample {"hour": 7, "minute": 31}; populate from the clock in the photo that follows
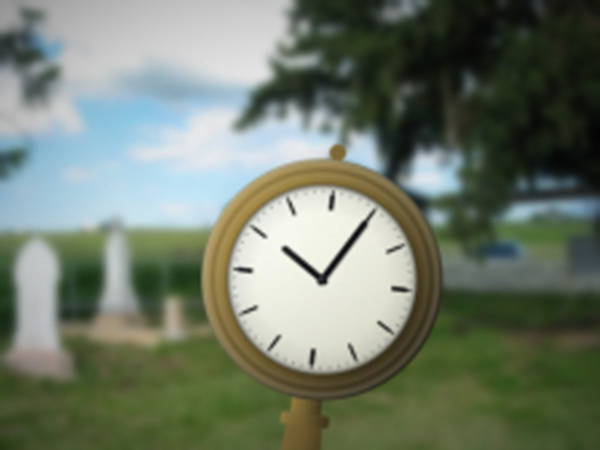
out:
{"hour": 10, "minute": 5}
